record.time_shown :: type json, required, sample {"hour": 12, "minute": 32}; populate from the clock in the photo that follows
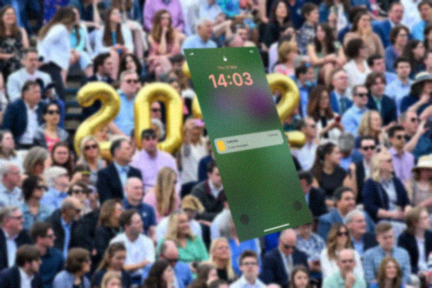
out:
{"hour": 14, "minute": 3}
